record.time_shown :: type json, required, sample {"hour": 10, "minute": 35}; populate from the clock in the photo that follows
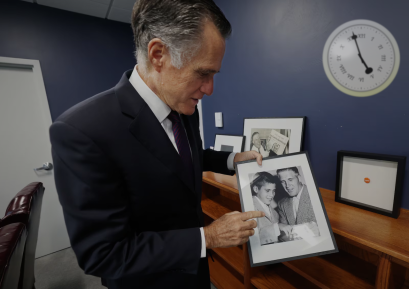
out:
{"hour": 4, "minute": 57}
